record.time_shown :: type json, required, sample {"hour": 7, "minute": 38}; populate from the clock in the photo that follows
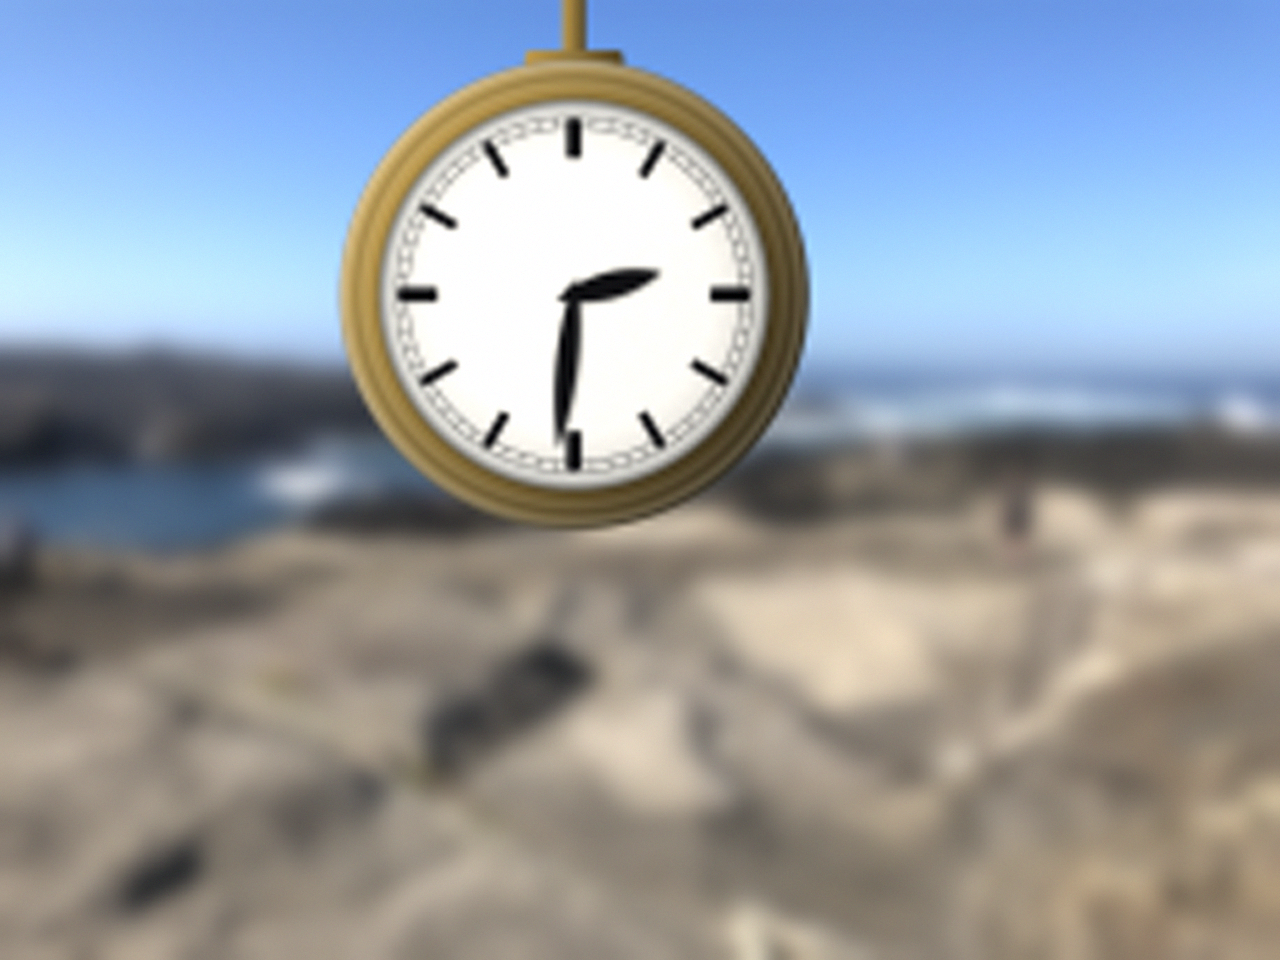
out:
{"hour": 2, "minute": 31}
